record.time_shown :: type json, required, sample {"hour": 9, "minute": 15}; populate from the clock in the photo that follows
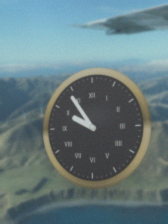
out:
{"hour": 9, "minute": 54}
